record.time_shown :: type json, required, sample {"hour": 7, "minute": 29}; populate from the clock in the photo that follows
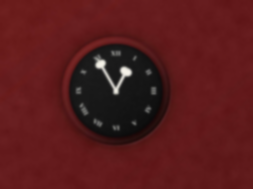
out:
{"hour": 12, "minute": 55}
